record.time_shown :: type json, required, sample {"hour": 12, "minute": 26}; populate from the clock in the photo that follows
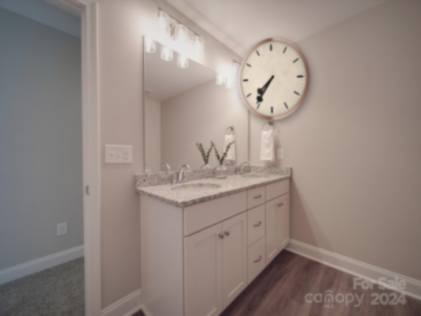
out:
{"hour": 7, "minute": 36}
